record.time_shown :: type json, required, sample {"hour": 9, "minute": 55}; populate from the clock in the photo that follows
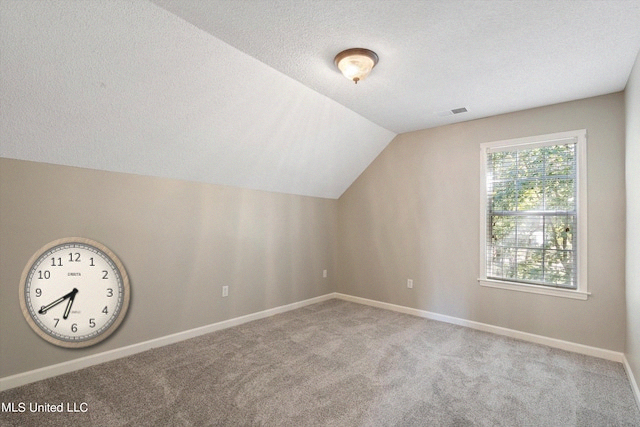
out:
{"hour": 6, "minute": 40}
